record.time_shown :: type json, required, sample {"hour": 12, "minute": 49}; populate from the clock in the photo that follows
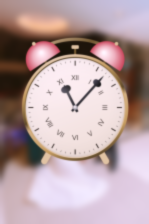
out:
{"hour": 11, "minute": 7}
